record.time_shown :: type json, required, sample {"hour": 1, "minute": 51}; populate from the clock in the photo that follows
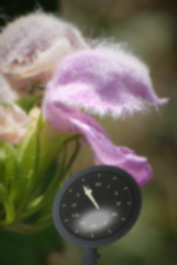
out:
{"hour": 10, "minute": 54}
